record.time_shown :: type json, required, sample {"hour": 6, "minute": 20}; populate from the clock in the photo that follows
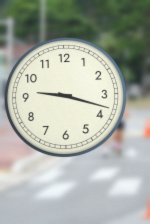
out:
{"hour": 9, "minute": 18}
